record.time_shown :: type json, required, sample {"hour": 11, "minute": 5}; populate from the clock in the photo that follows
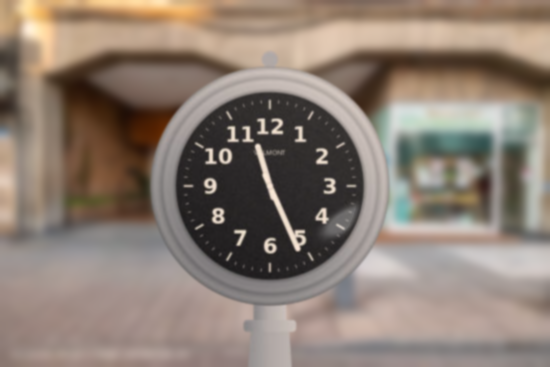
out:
{"hour": 11, "minute": 26}
